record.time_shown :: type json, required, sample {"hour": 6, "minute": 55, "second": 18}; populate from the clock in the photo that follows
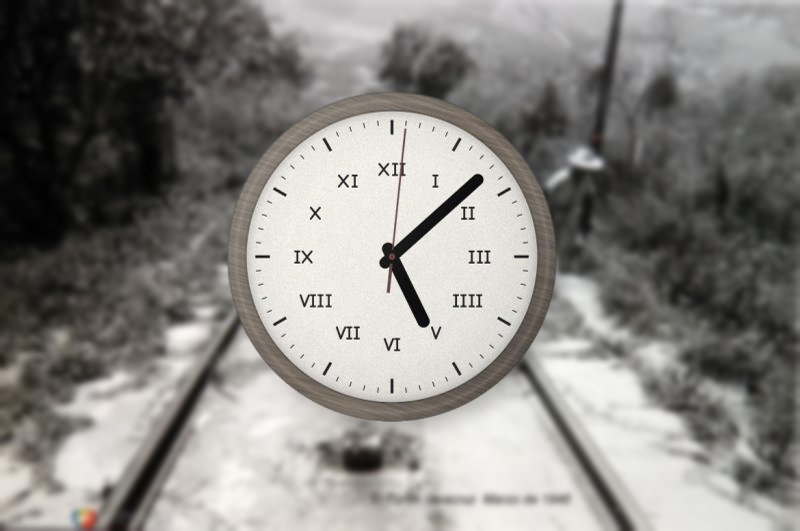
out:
{"hour": 5, "minute": 8, "second": 1}
